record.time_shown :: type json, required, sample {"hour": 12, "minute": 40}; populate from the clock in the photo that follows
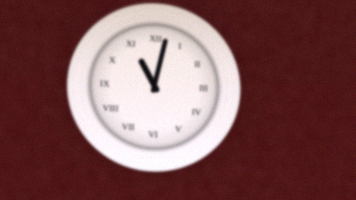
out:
{"hour": 11, "minute": 2}
